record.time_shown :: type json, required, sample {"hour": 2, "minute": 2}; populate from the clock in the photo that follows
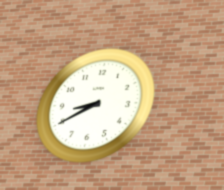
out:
{"hour": 8, "minute": 40}
